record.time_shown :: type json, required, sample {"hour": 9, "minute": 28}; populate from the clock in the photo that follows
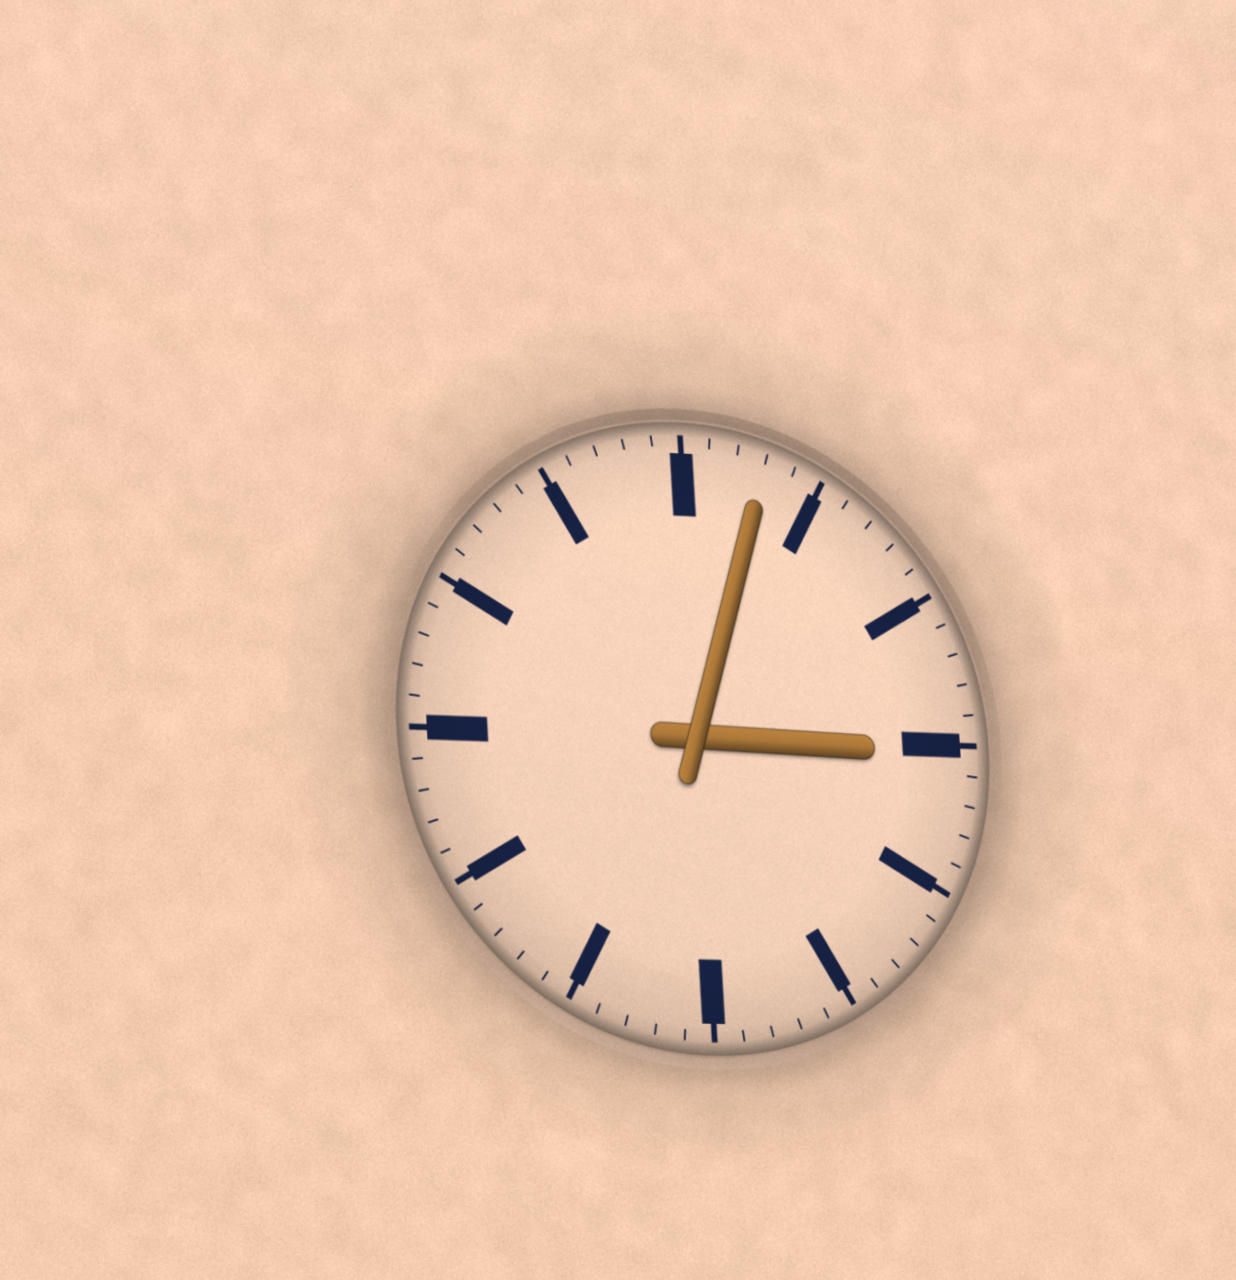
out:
{"hour": 3, "minute": 3}
